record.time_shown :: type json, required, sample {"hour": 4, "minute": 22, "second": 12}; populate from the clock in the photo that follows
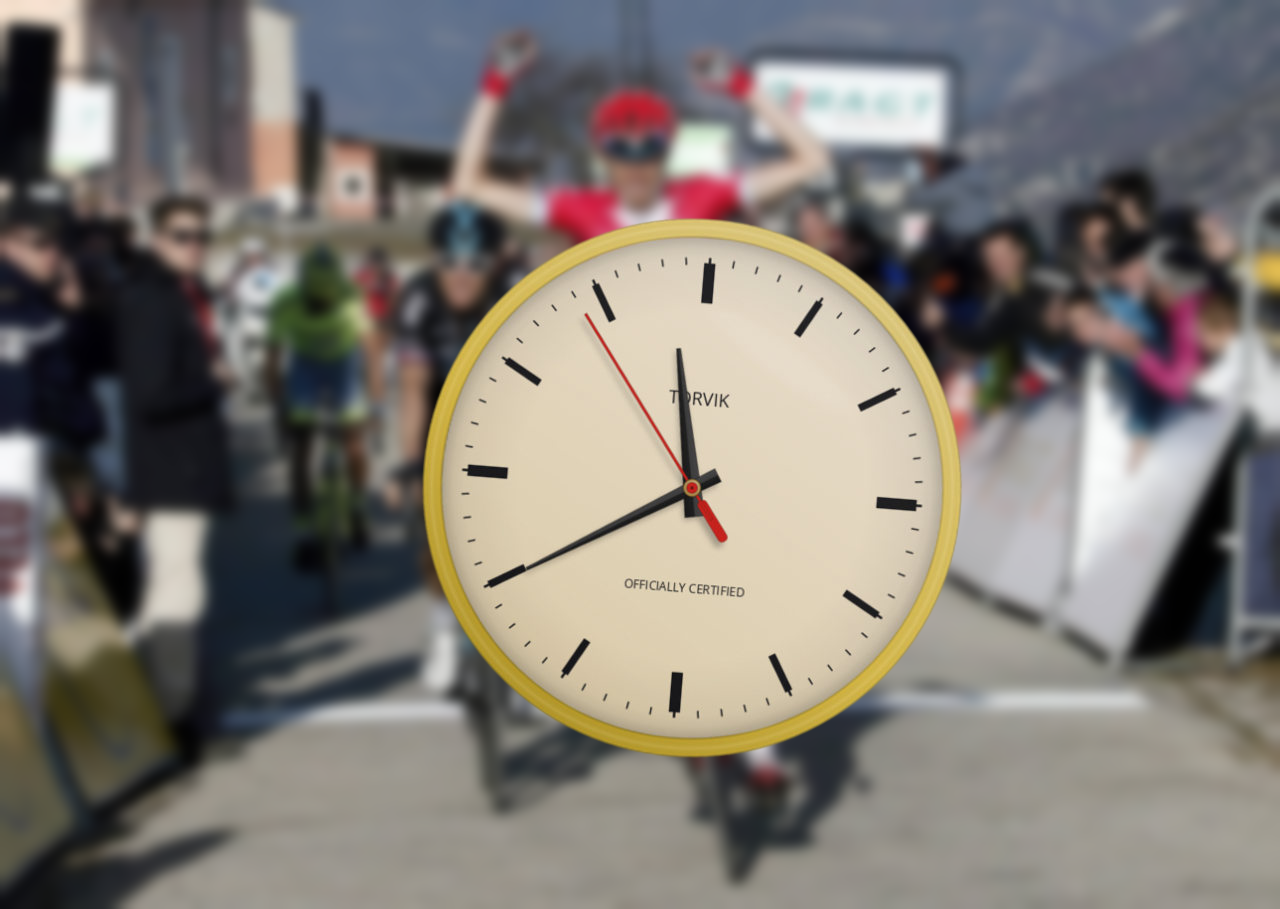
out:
{"hour": 11, "minute": 39, "second": 54}
